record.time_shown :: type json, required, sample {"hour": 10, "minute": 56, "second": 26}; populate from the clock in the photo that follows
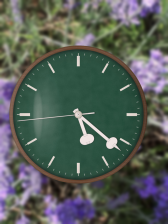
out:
{"hour": 5, "minute": 21, "second": 44}
